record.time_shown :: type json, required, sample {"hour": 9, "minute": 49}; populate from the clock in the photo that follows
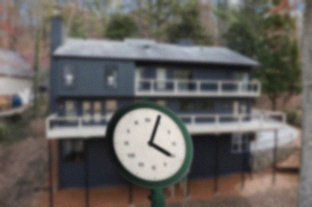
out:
{"hour": 4, "minute": 4}
